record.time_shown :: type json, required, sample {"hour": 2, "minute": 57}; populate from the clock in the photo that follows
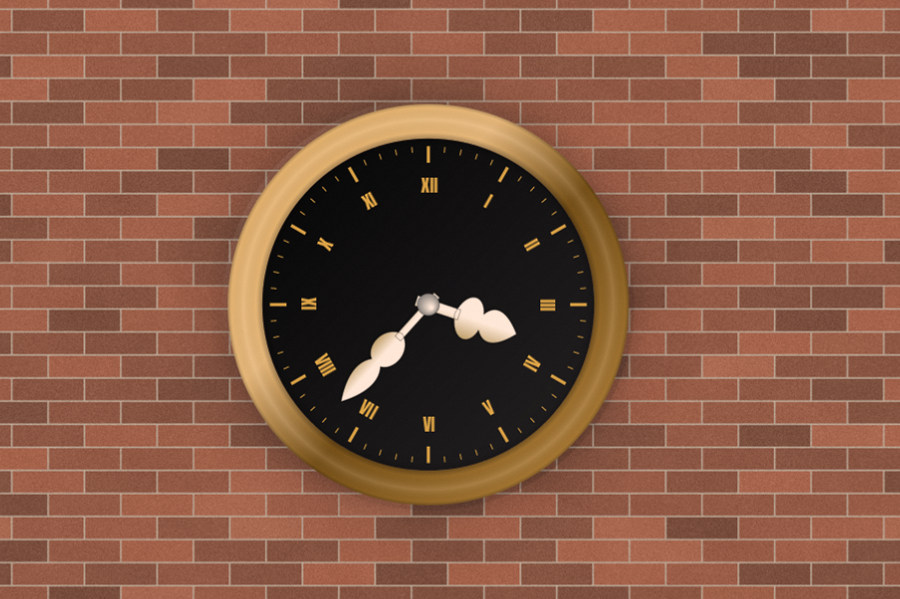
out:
{"hour": 3, "minute": 37}
